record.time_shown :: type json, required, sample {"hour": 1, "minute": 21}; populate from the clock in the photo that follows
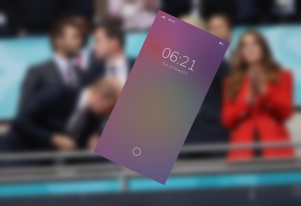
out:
{"hour": 6, "minute": 21}
